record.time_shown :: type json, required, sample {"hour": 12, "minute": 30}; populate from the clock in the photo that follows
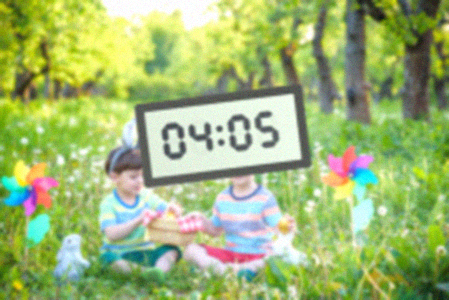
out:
{"hour": 4, "minute": 5}
